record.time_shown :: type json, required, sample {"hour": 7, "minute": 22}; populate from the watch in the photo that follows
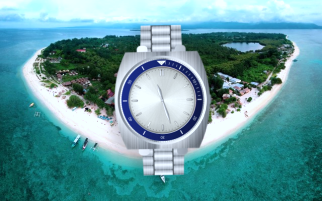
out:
{"hour": 11, "minute": 27}
